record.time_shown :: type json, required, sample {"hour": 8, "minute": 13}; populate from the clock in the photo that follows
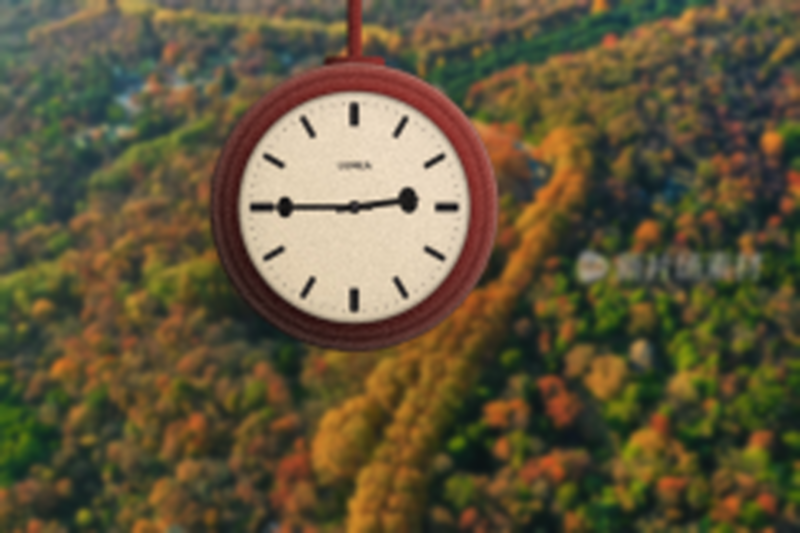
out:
{"hour": 2, "minute": 45}
